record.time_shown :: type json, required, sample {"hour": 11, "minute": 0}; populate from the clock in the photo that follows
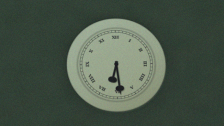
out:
{"hour": 6, "minute": 29}
